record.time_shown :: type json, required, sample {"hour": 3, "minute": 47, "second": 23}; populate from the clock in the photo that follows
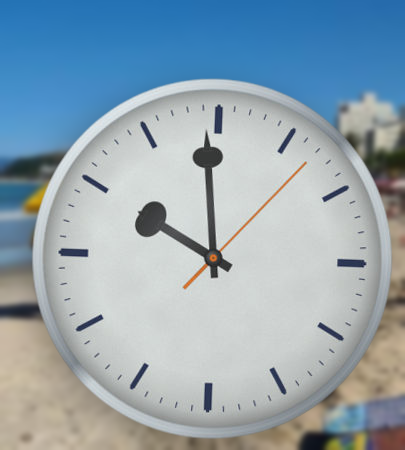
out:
{"hour": 9, "minute": 59, "second": 7}
